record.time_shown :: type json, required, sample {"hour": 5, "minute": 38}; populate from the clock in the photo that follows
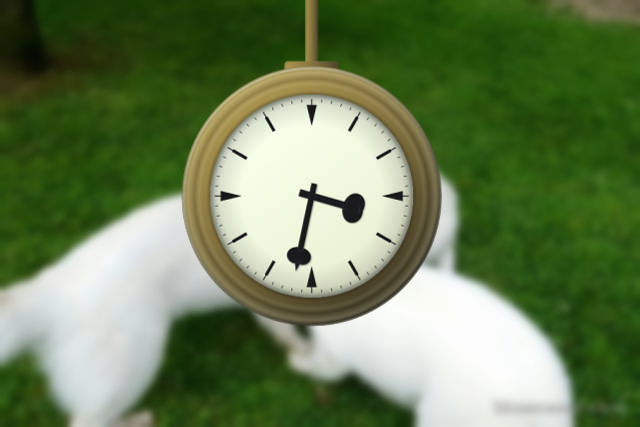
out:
{"hour": 3, "minute": 32}
